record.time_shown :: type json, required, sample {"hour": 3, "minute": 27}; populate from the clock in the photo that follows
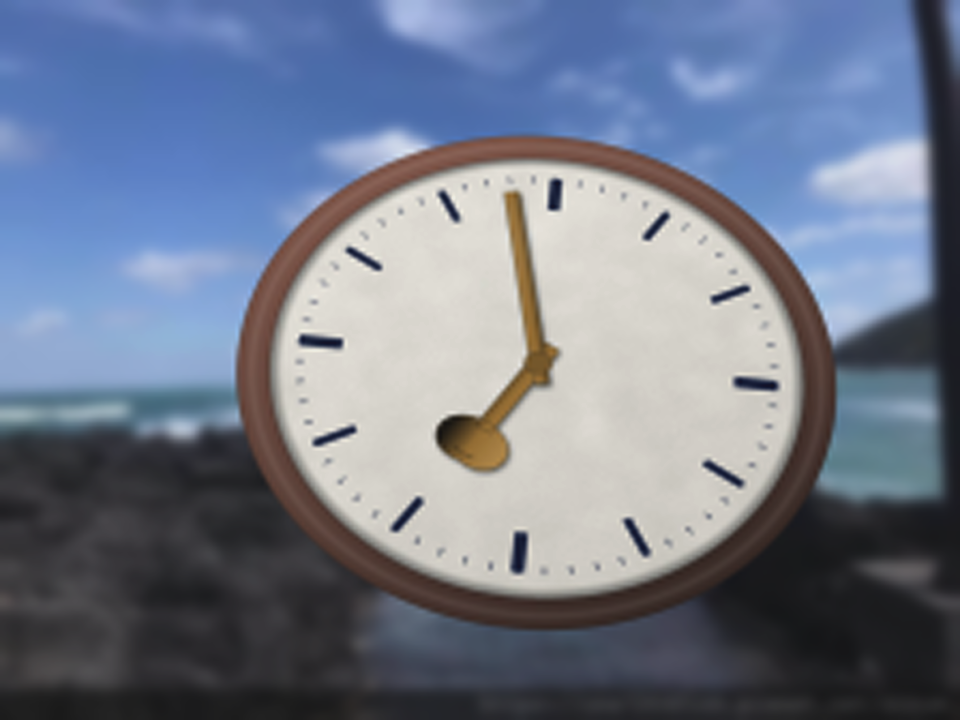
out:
{"hour": 6, "minute": 58}
